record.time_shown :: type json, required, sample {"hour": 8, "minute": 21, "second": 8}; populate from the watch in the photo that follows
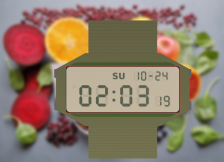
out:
{"hour": 2, "minute": 3, "second": 19}
